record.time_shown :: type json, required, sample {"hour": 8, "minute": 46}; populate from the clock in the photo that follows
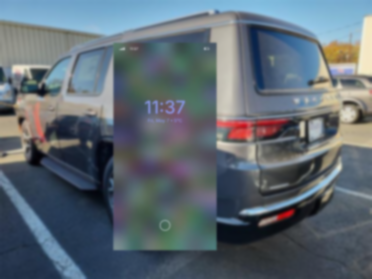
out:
{"hour": 11, "minute": 37}
